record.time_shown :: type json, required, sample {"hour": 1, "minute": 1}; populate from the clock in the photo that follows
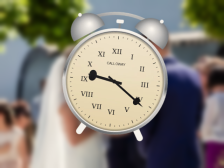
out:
{"hour": 9, "minute": 21}
